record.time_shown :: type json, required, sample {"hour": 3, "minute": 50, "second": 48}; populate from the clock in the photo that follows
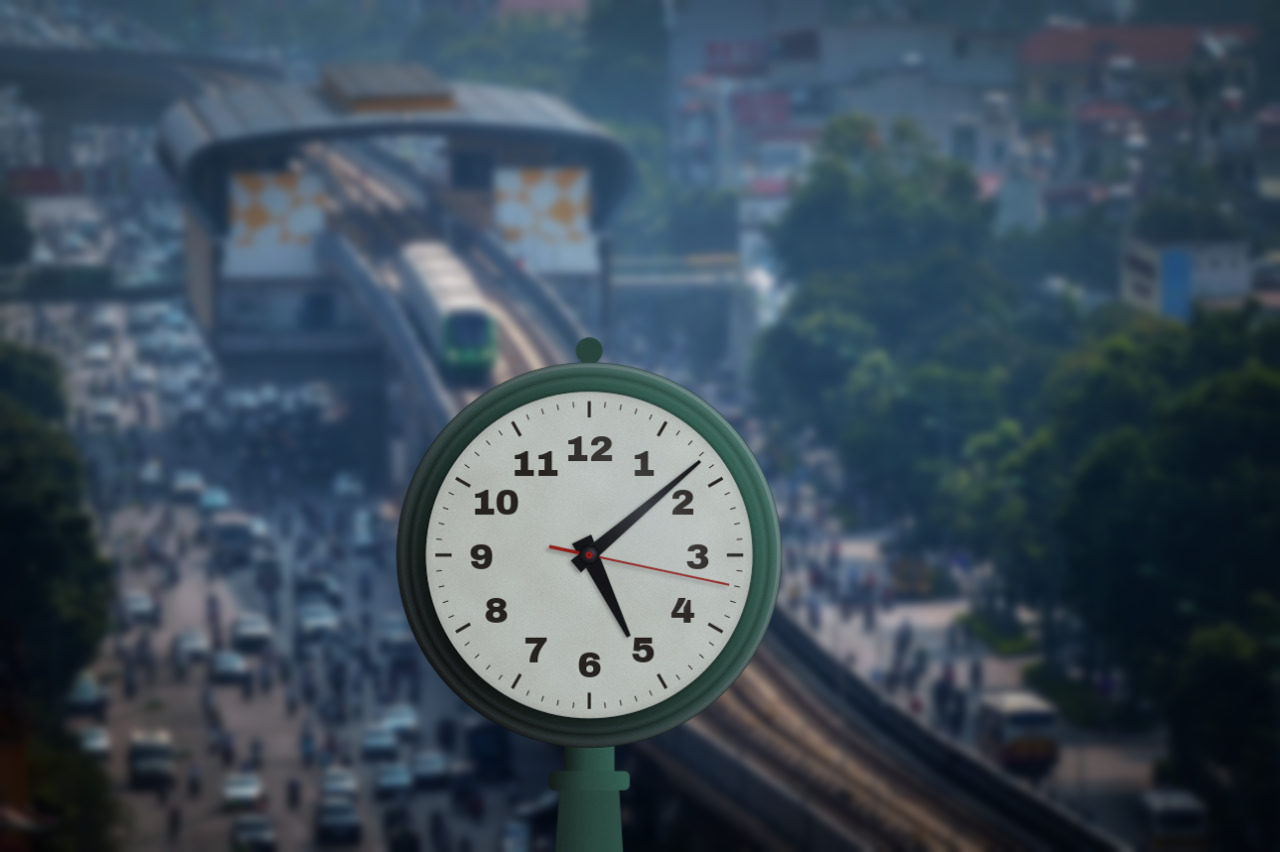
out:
{"hour": 5, "minute": 8, "second": 17}
